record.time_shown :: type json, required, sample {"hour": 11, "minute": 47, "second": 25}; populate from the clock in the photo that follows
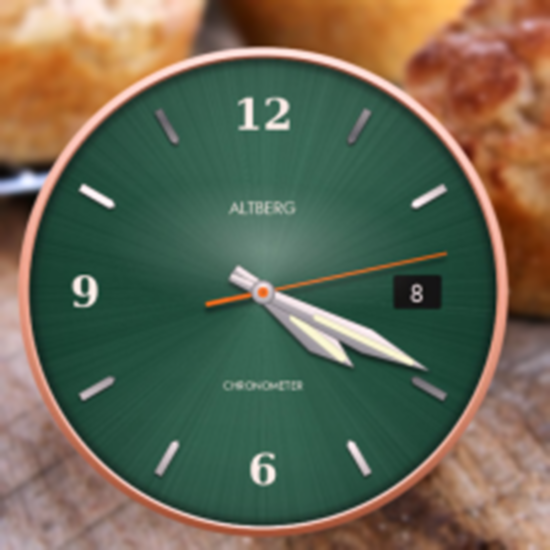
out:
{"hour": 4, "minute": 19, "second": 13}
